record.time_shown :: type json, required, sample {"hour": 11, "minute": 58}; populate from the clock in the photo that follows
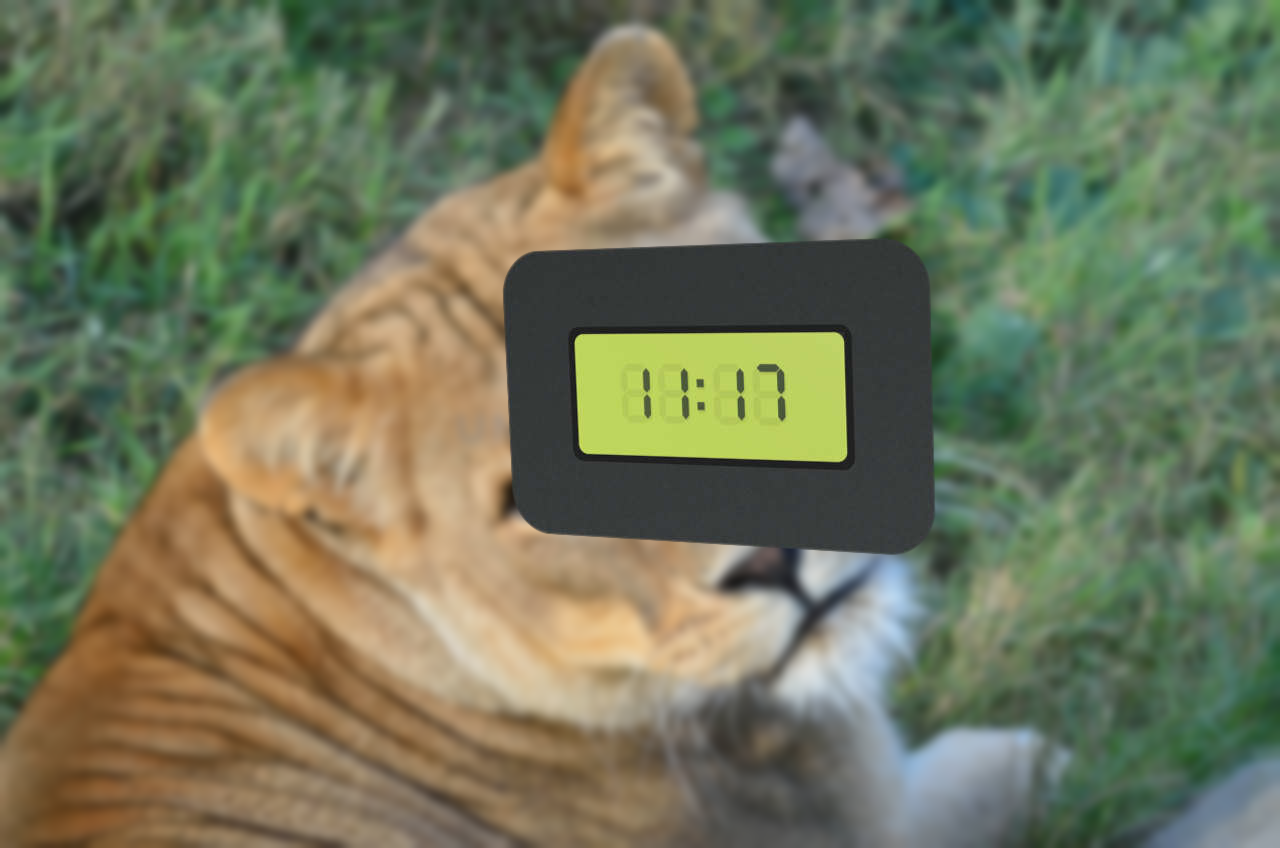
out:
{"hour": 11, "minute": 17}
